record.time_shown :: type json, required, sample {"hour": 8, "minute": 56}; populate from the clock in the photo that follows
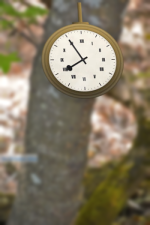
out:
{"hour": 7, "minute": 55}
